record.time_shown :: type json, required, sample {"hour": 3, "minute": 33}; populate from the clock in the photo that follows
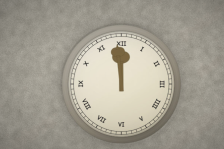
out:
{"hour": 11, "minute": 59}
